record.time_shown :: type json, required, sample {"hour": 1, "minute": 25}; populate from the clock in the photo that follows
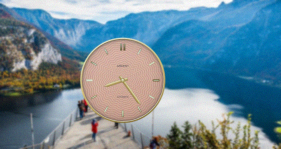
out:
{"hour": 8, "minute": 24}
